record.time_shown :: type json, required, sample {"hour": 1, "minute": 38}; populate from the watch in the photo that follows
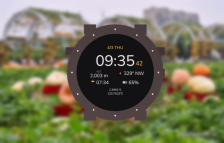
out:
{"hour": 9, "minute": 35}
